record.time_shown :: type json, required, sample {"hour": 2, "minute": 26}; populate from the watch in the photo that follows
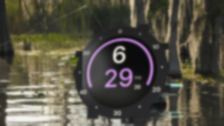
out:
{"hour": 6, "minute": 29}
